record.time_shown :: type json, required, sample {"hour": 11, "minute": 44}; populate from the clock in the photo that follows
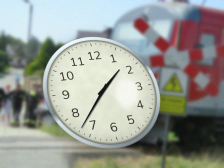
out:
{"hour": 1, "minute": 37}
